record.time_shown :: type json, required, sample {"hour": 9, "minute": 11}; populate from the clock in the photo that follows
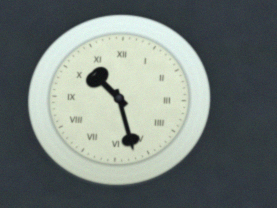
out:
{"hour": 10, "minute": 27}
